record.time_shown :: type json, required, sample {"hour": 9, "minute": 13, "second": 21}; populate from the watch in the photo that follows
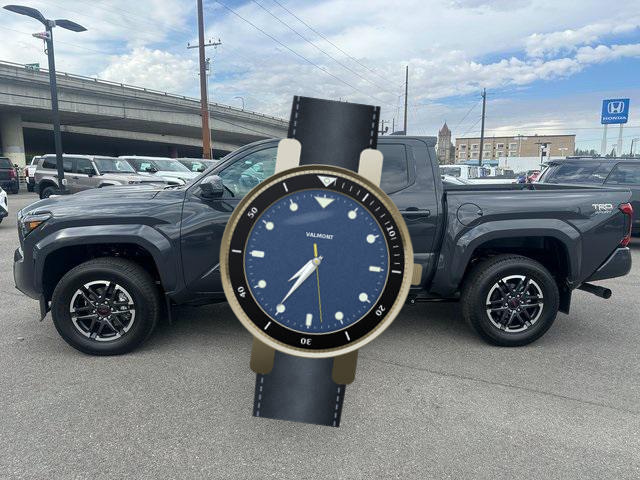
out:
{"hour": 7, "minute": 35, "second": 28}
